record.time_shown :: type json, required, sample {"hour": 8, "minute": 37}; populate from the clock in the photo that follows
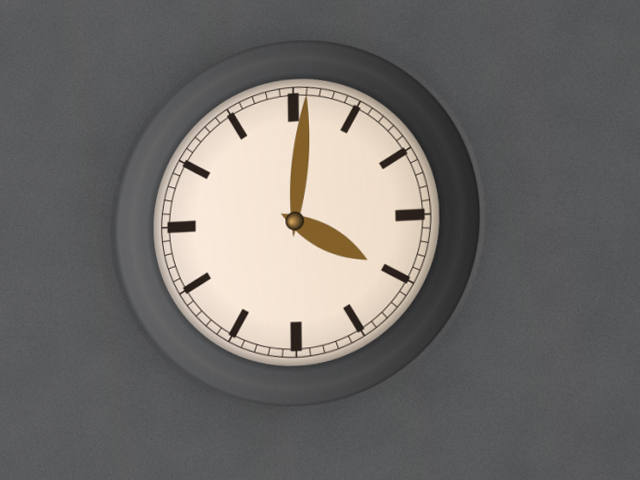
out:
{"hour": 4, "minute": 1}
